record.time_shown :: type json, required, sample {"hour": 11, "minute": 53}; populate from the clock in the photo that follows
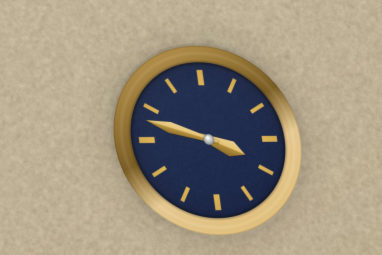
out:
{"hour": 3, "minute": 48}
